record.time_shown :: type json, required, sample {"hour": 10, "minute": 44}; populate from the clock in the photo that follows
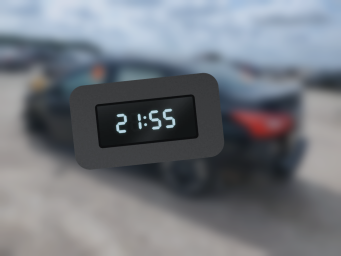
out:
{"hour": 21, "minute": 55}
